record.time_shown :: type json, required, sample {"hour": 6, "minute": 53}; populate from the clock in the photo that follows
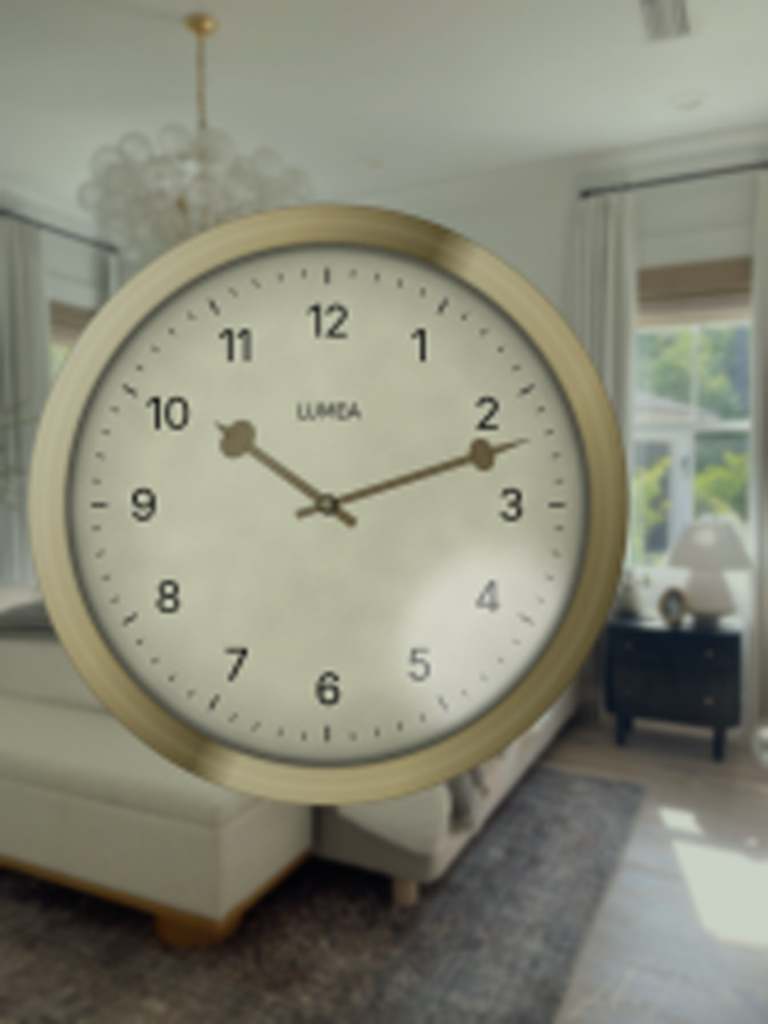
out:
{"hour": 10, "minute": 12}
